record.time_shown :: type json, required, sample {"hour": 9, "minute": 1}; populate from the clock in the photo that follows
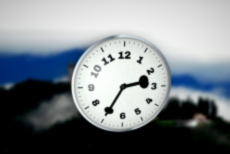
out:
{"hour": 2, "minute": 35}
